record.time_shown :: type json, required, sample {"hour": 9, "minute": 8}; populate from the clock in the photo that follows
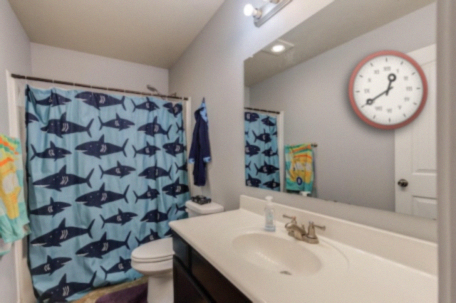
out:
{"hour": 12, "minute": 40}
